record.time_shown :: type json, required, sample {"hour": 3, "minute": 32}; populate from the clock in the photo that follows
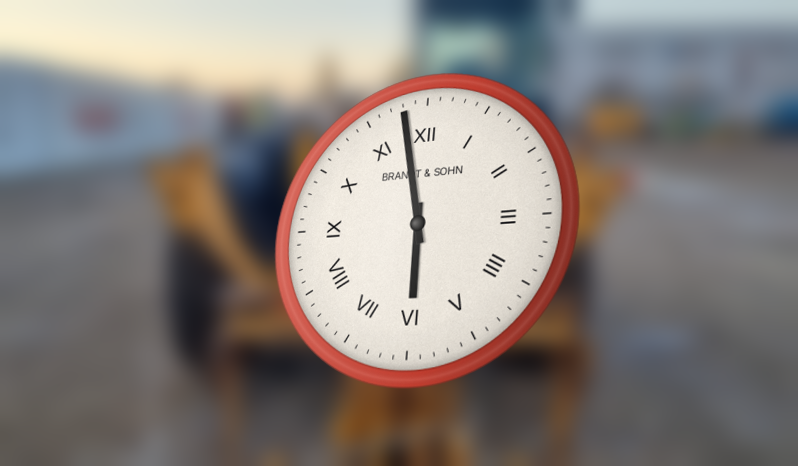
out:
{"hour": 5, "minute": 58}
